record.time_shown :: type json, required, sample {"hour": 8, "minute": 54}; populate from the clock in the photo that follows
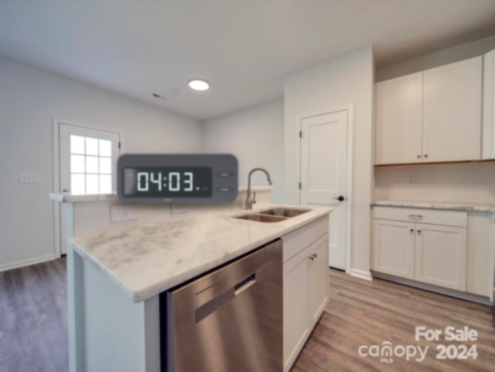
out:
{"hour": 4, "minute": 3}
